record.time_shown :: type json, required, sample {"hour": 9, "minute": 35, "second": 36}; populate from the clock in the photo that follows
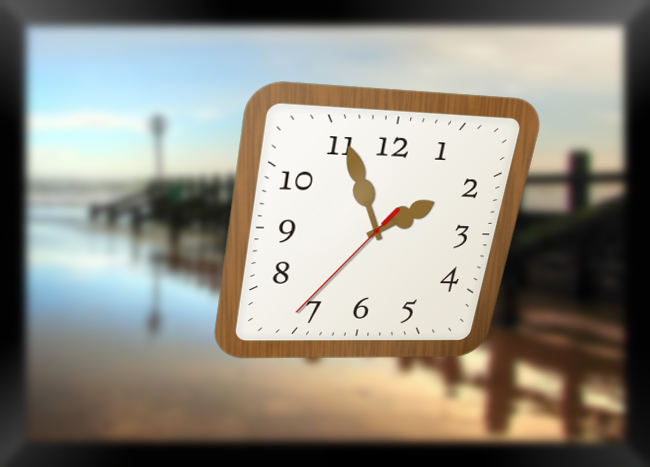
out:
{"hour": 1, "minute": 55, "second": 36}
